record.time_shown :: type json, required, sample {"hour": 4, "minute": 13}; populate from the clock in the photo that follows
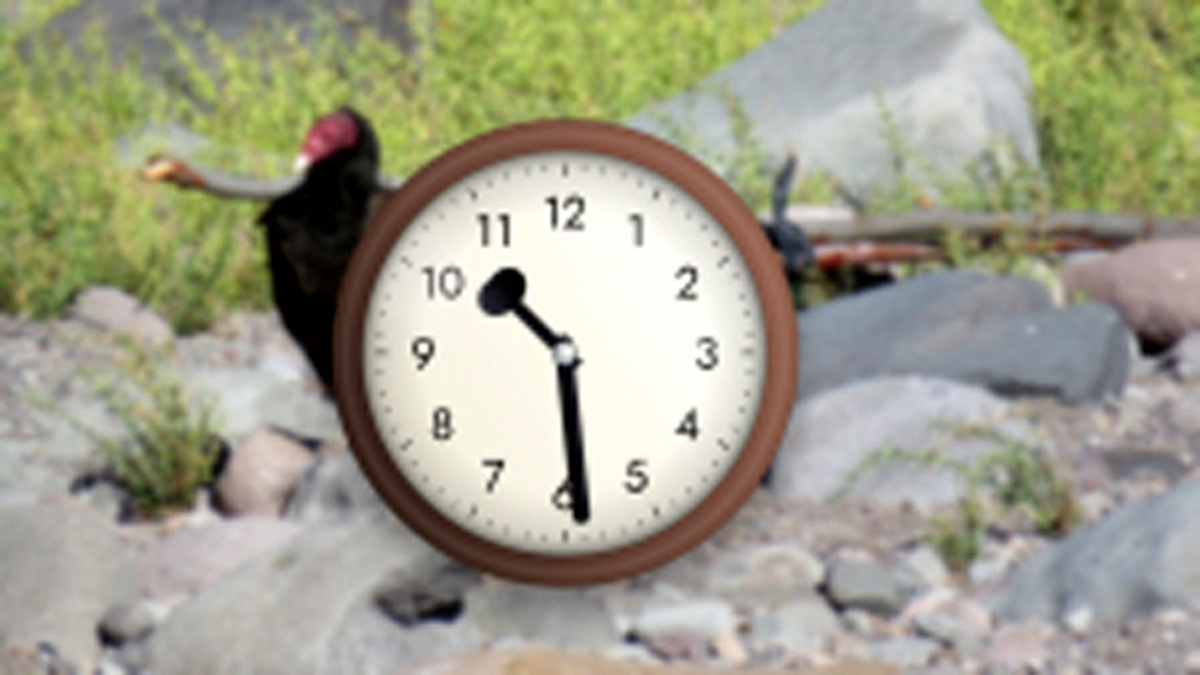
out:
{"hour": 10, "minute": 29}
